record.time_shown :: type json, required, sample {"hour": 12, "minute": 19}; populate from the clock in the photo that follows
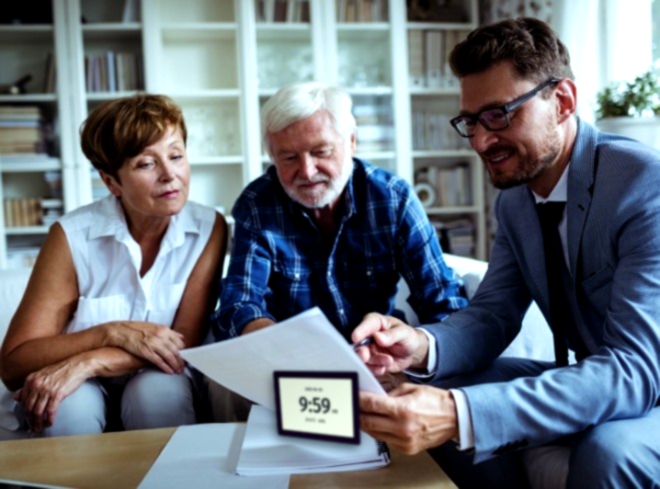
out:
{"hour": 9, "minute": 59}
